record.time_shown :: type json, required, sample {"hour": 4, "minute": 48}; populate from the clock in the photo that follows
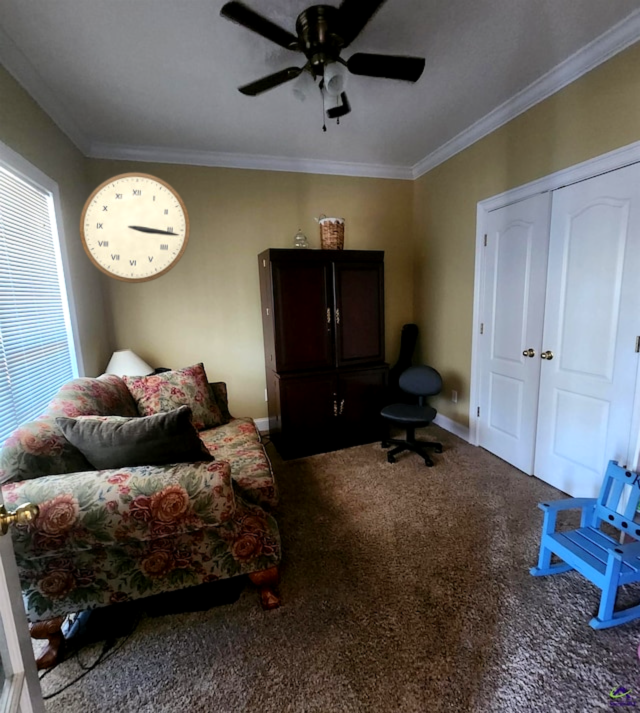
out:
{"hour": 3, "minute": 16}
